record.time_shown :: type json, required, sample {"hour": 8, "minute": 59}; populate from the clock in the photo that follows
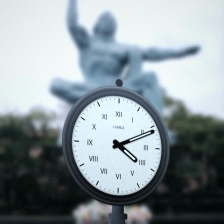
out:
{"hour": 4, "minute": 11}
